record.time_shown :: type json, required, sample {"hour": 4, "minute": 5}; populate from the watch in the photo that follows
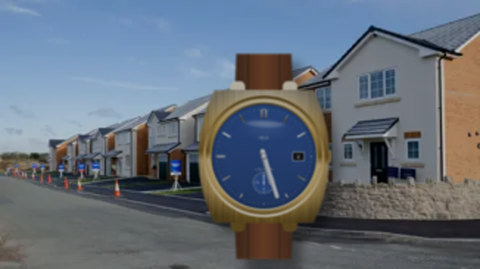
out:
{"hour": 5, "minute": 27}
